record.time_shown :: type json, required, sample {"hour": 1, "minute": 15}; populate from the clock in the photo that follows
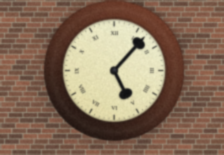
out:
{"hour": 5, "minute": 7}
